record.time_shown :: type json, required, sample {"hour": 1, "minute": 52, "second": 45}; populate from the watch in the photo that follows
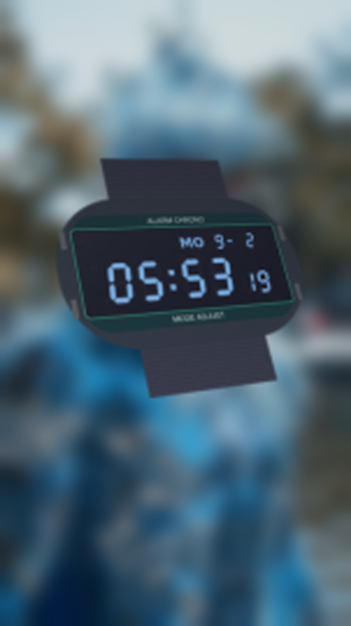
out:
{"hour": 5, "minute": 53, "second": 19}
